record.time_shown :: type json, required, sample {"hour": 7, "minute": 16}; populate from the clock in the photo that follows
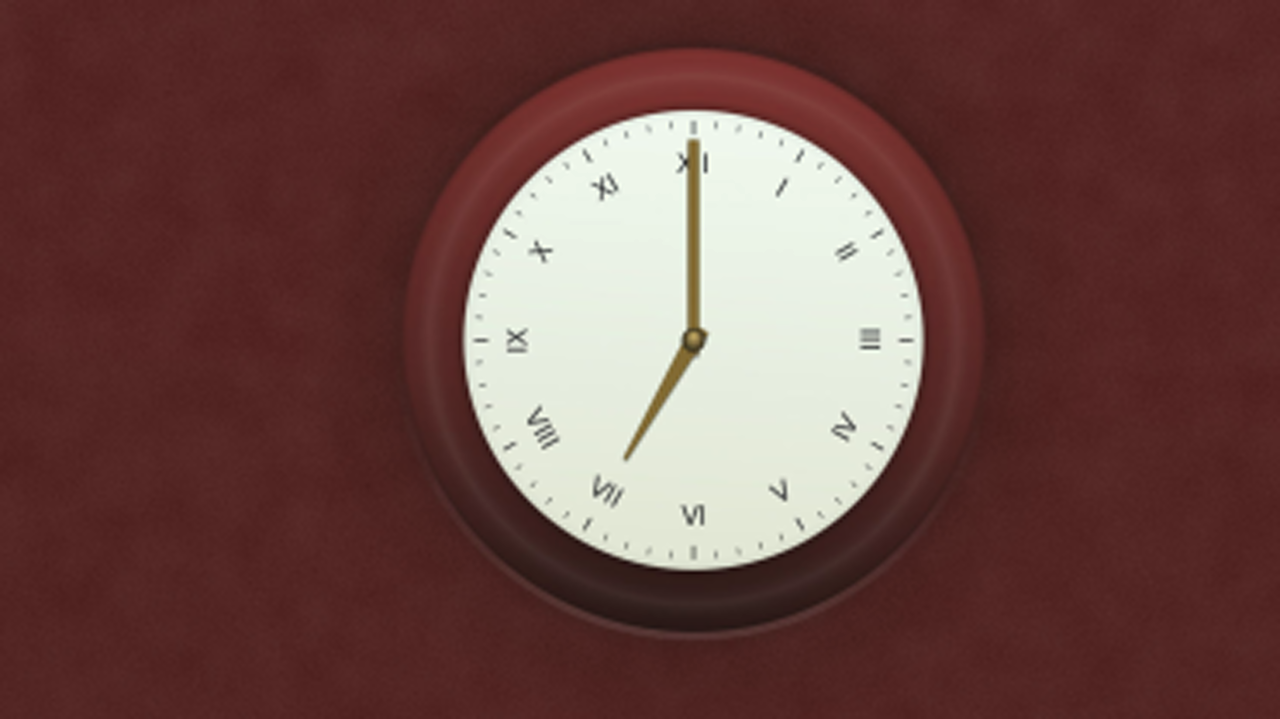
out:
{"hour": 7, "minute": 0}
